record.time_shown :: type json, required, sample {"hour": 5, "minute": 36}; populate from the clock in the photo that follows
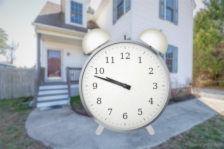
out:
{"hour": 9, "minute": 48}
